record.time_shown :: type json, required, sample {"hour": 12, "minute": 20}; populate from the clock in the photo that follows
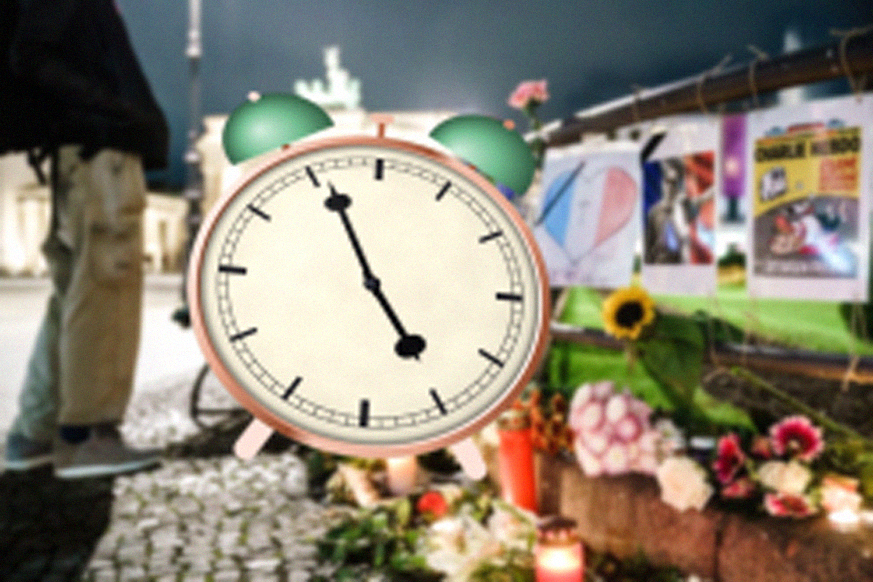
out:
{"hour": 4, "minute": 56}
